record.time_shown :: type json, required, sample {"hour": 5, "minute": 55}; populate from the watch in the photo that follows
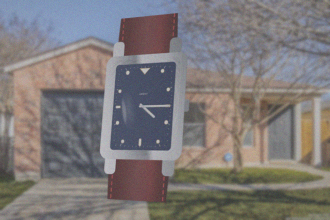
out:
{"hour": 4, "minute": 15}
